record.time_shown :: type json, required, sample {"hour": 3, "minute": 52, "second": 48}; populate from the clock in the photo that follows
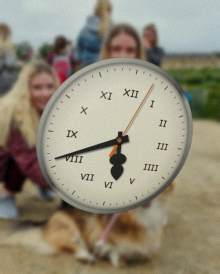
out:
{"hour": 5, "minute": 41, "second": 3}
